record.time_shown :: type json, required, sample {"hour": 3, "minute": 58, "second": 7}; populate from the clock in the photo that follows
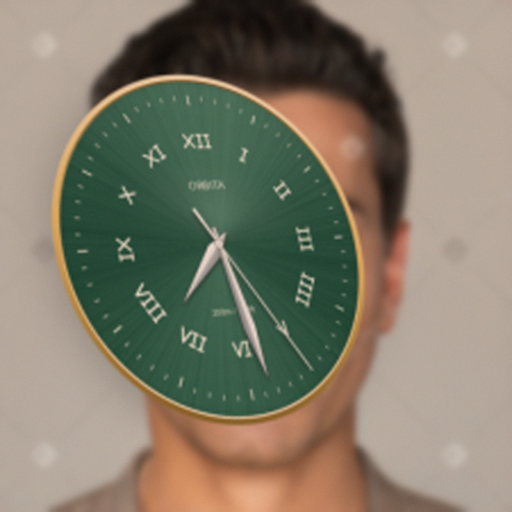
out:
{"hour": 7, "minute": 28, "second": 25}
